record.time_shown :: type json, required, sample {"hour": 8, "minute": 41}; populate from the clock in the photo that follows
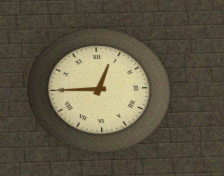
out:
{"hour": 12, "minute": 45}
